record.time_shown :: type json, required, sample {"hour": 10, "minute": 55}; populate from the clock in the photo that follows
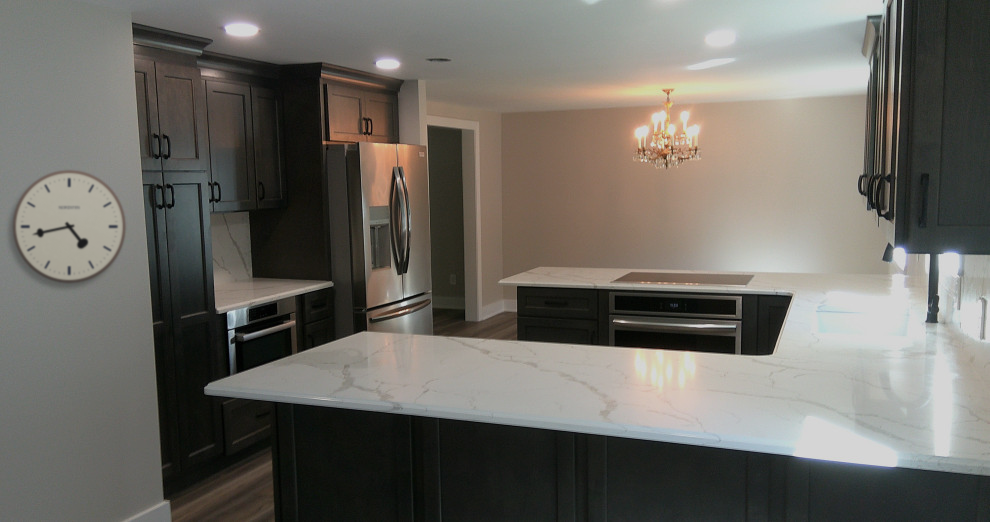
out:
{"hour": 4, "minute": 43}
